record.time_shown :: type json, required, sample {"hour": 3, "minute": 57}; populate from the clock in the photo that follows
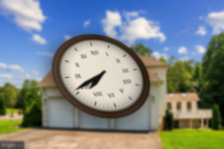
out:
{"hour": 7, "minute": 41}
